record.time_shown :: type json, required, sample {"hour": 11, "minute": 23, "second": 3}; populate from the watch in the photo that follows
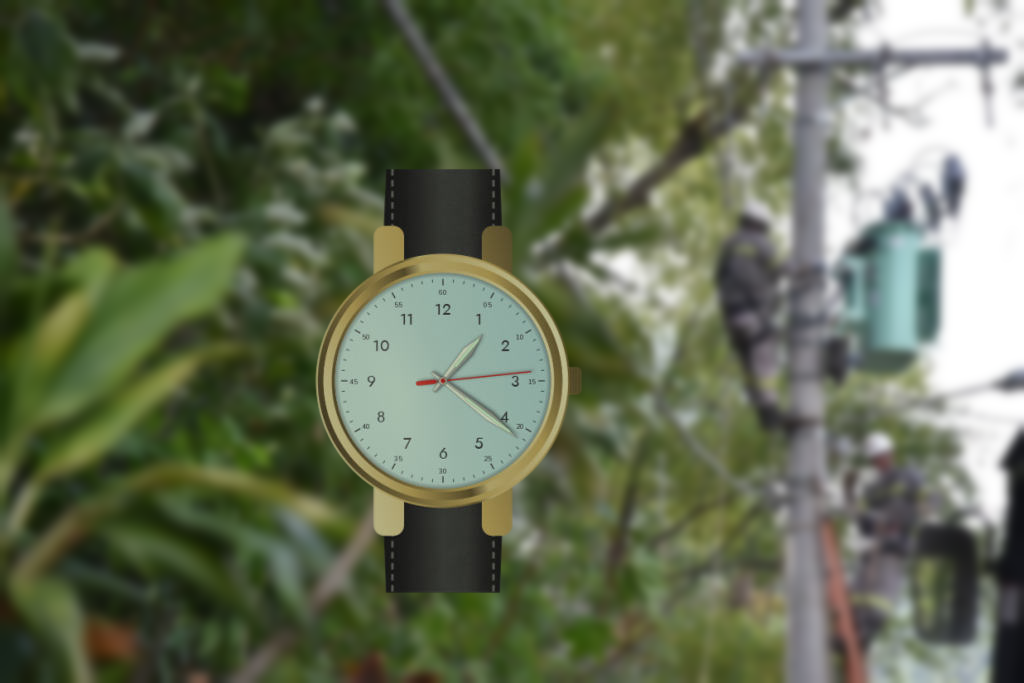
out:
{"hour": 1, "minute": 21, "second": 14}
